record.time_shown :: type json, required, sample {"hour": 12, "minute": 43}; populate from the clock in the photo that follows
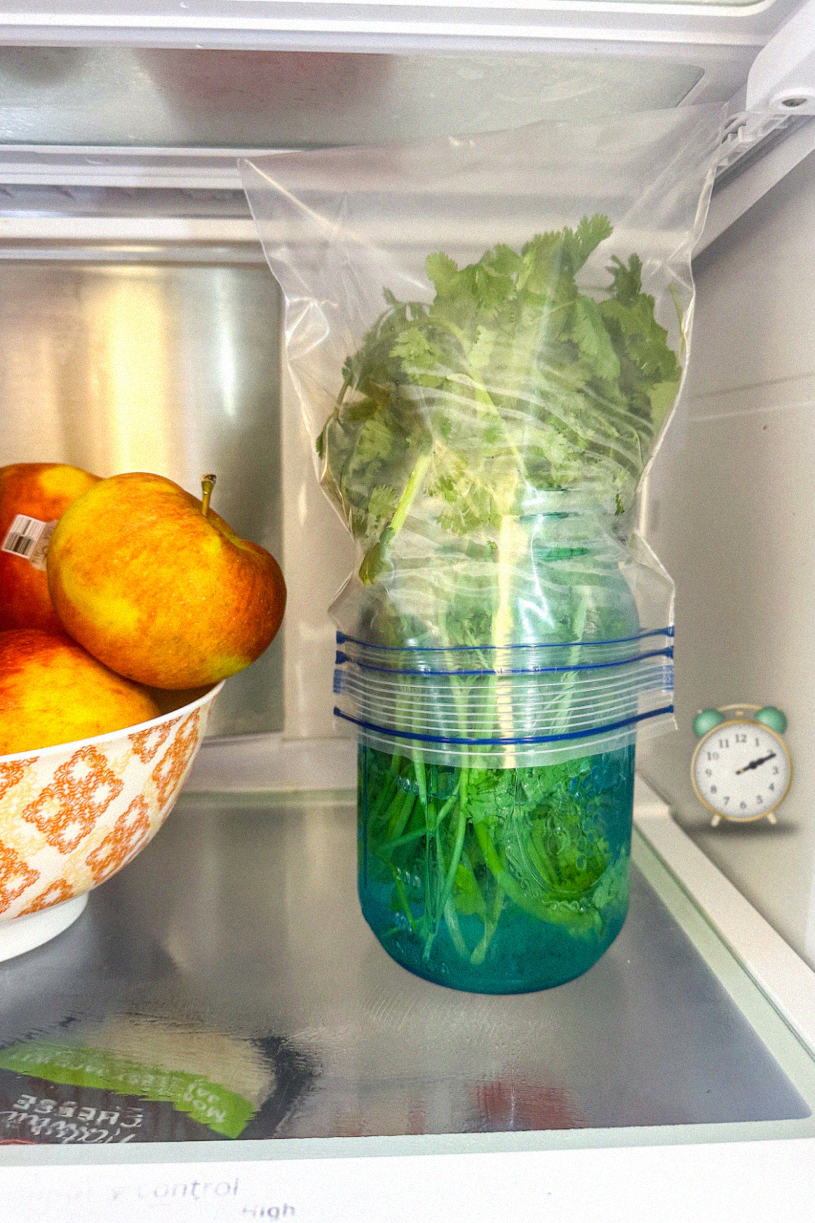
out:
{"hour": 2, "minute": 11}
